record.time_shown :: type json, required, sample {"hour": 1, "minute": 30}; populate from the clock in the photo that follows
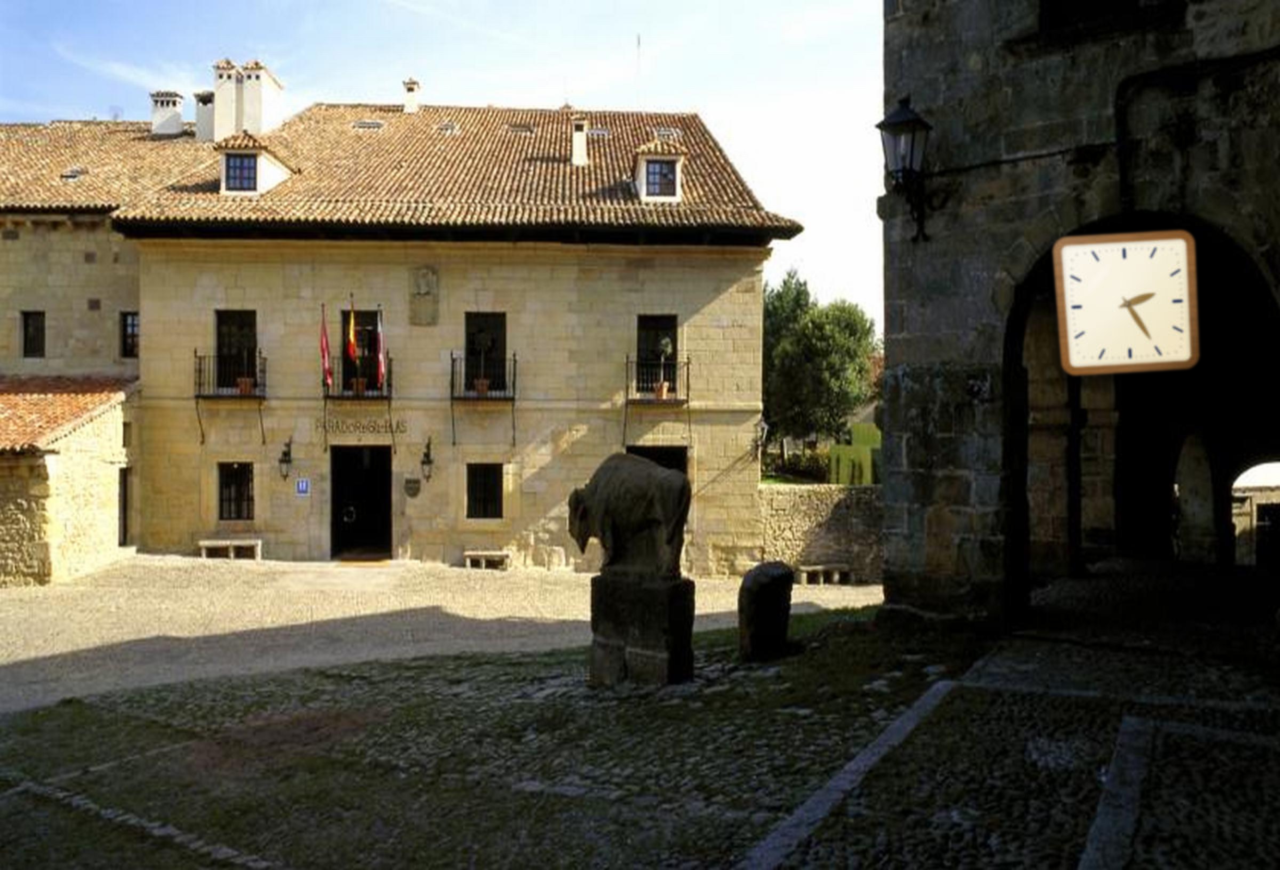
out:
{"hour": 2, "minute": 25}
